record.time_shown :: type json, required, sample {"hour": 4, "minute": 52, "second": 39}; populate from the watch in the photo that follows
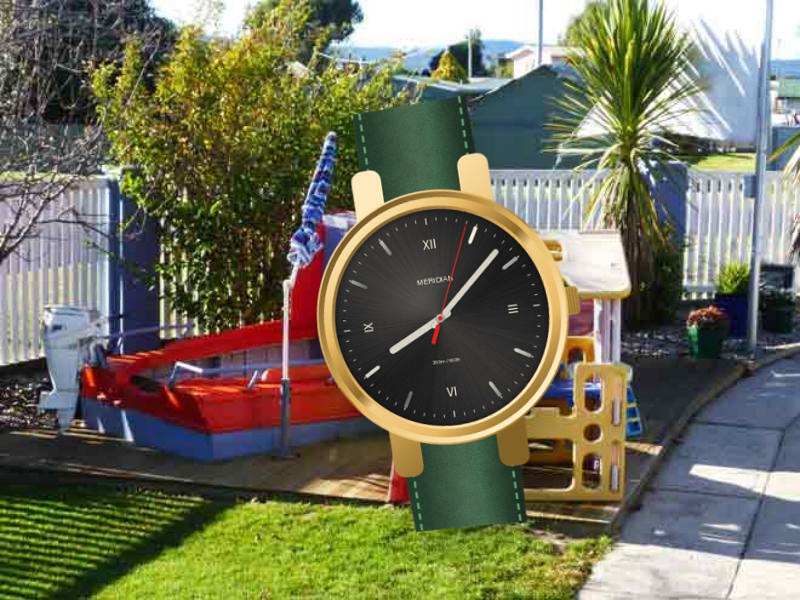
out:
{"hour": 8, "minute": 8, "second": 4}
